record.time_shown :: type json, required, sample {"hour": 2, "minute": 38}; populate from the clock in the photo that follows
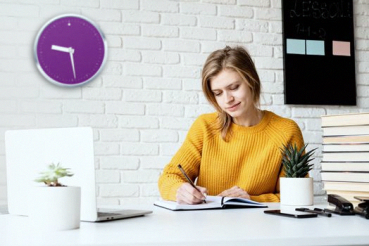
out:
{"hour": 9, "minute": 29}
